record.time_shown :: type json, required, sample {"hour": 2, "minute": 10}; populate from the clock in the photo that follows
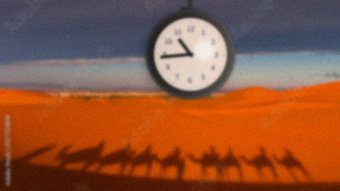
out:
{"hour": 10, "minute": 44}
